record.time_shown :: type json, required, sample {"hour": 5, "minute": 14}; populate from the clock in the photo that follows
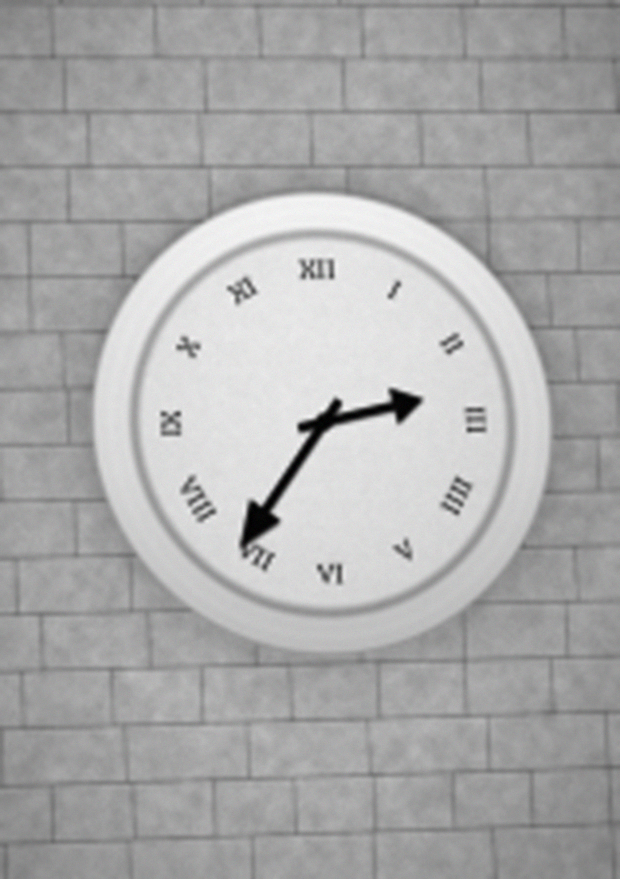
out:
{"hour": 2, "minute": 36}
